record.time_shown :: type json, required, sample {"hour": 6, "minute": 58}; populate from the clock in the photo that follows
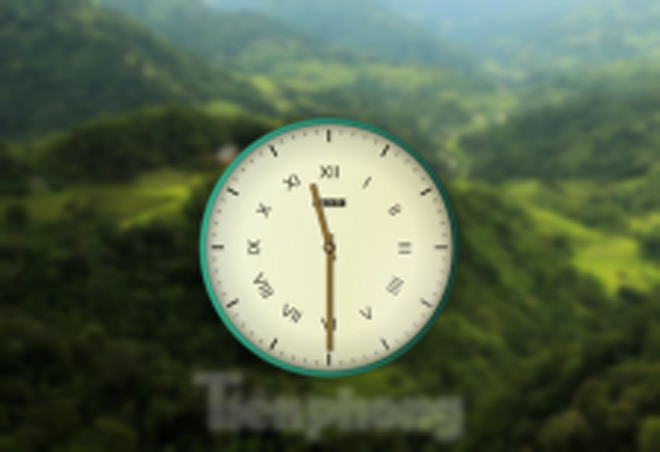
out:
{"hour": 11, "minute": 30}
